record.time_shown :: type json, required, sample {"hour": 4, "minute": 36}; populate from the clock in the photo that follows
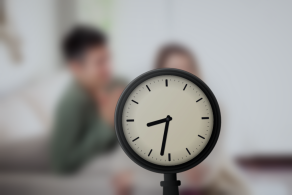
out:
{"hour": 8, "minute": 32}
